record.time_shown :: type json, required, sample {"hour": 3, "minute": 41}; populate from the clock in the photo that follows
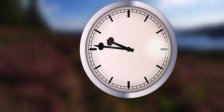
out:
{"hour": 9, "minute": 46}
